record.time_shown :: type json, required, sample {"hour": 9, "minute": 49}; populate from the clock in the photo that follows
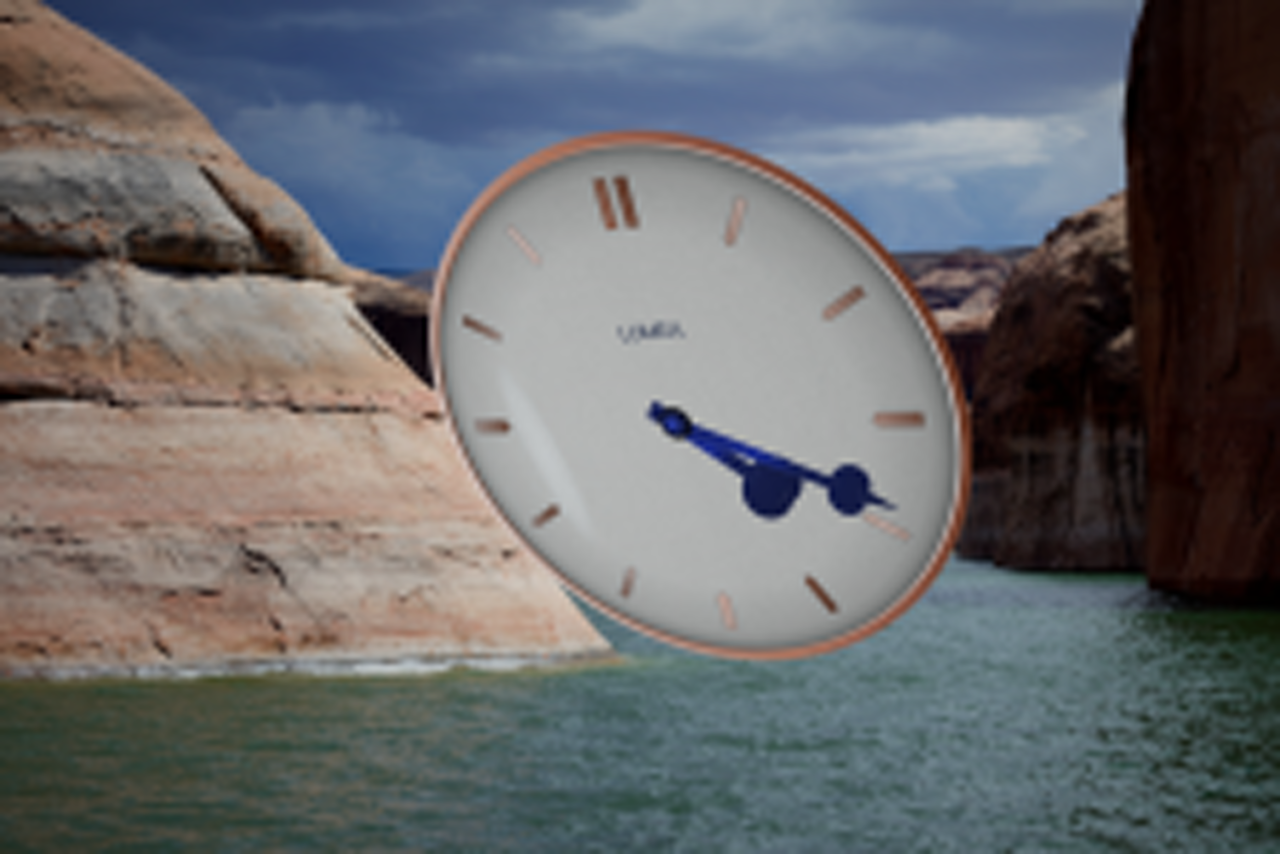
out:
{"hour": 4, "minute": 19}
